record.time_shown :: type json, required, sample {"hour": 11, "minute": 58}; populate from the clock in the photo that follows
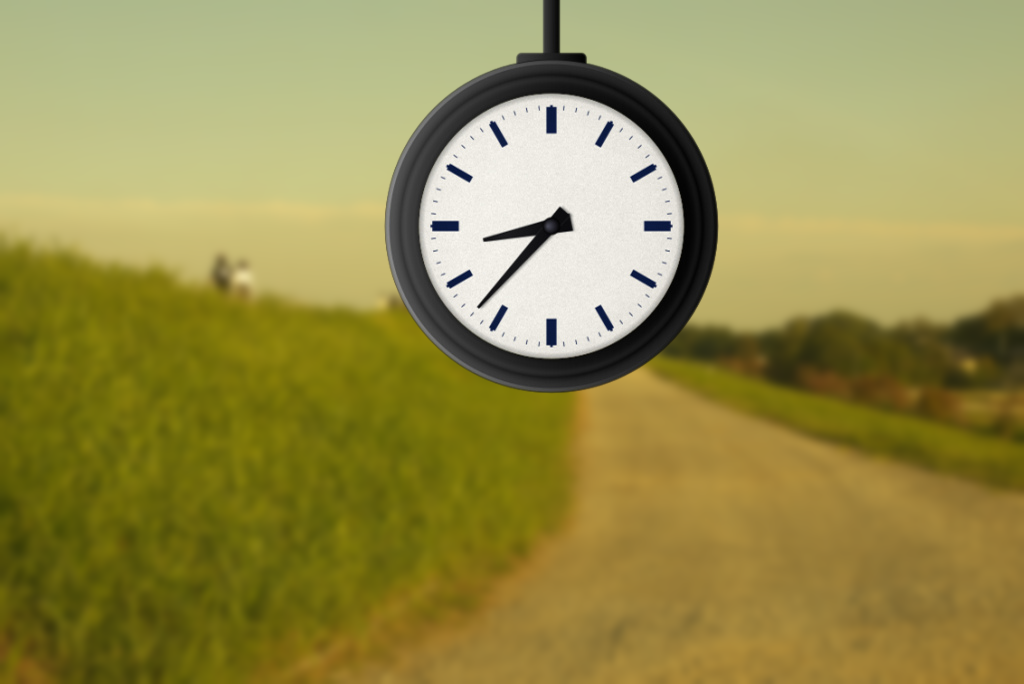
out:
{"hour": 8, "minute": 37}
